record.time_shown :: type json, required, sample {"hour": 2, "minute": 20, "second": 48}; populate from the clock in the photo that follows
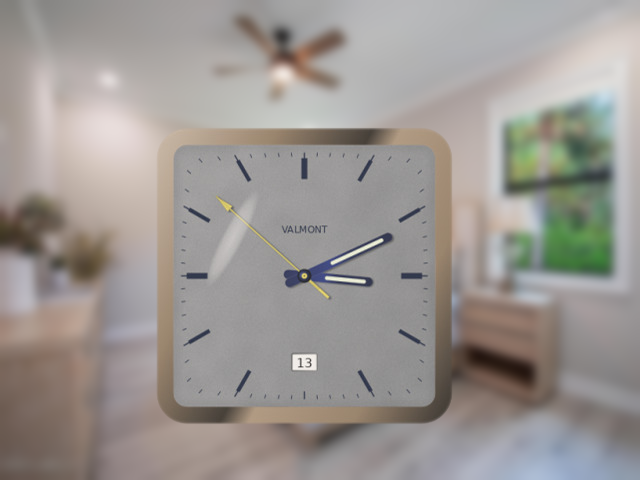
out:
{"hour": 3, "minute": 10, "second": 52}
